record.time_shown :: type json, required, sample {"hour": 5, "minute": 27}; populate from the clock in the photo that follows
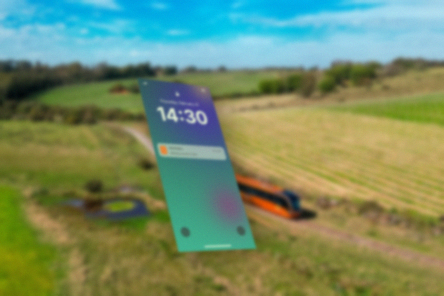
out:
{"hour": 14, "minute": 30}
